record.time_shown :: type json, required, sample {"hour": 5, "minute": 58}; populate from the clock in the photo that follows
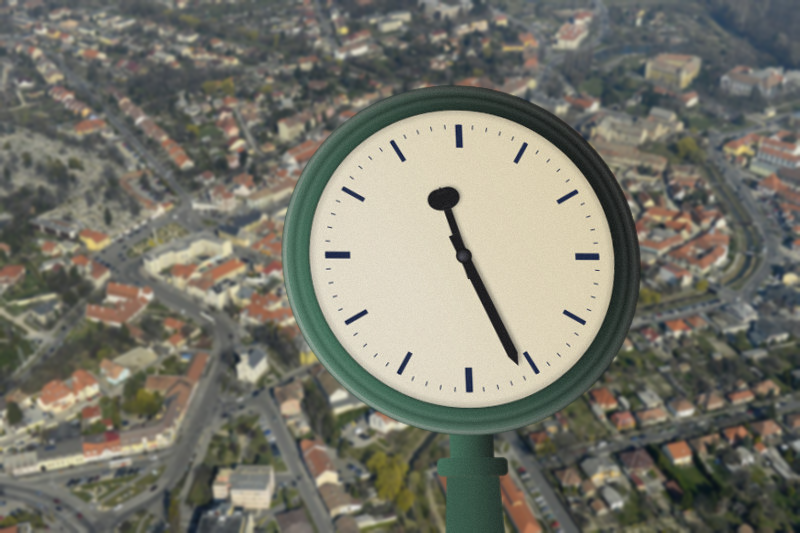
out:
{"hour": 11, "minute": 26}
